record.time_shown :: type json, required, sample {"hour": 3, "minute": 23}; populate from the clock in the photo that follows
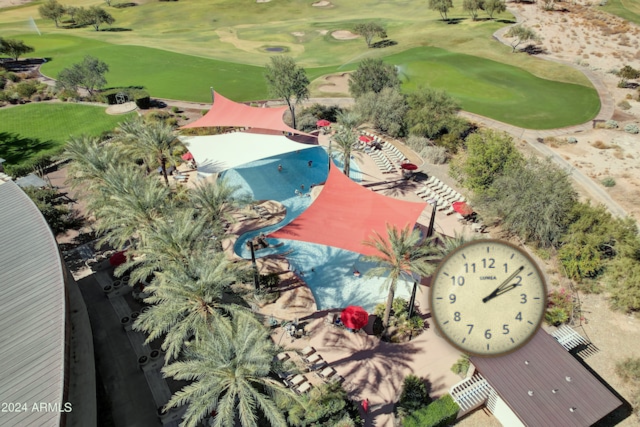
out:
{"hour": 2, "minute": 8}
